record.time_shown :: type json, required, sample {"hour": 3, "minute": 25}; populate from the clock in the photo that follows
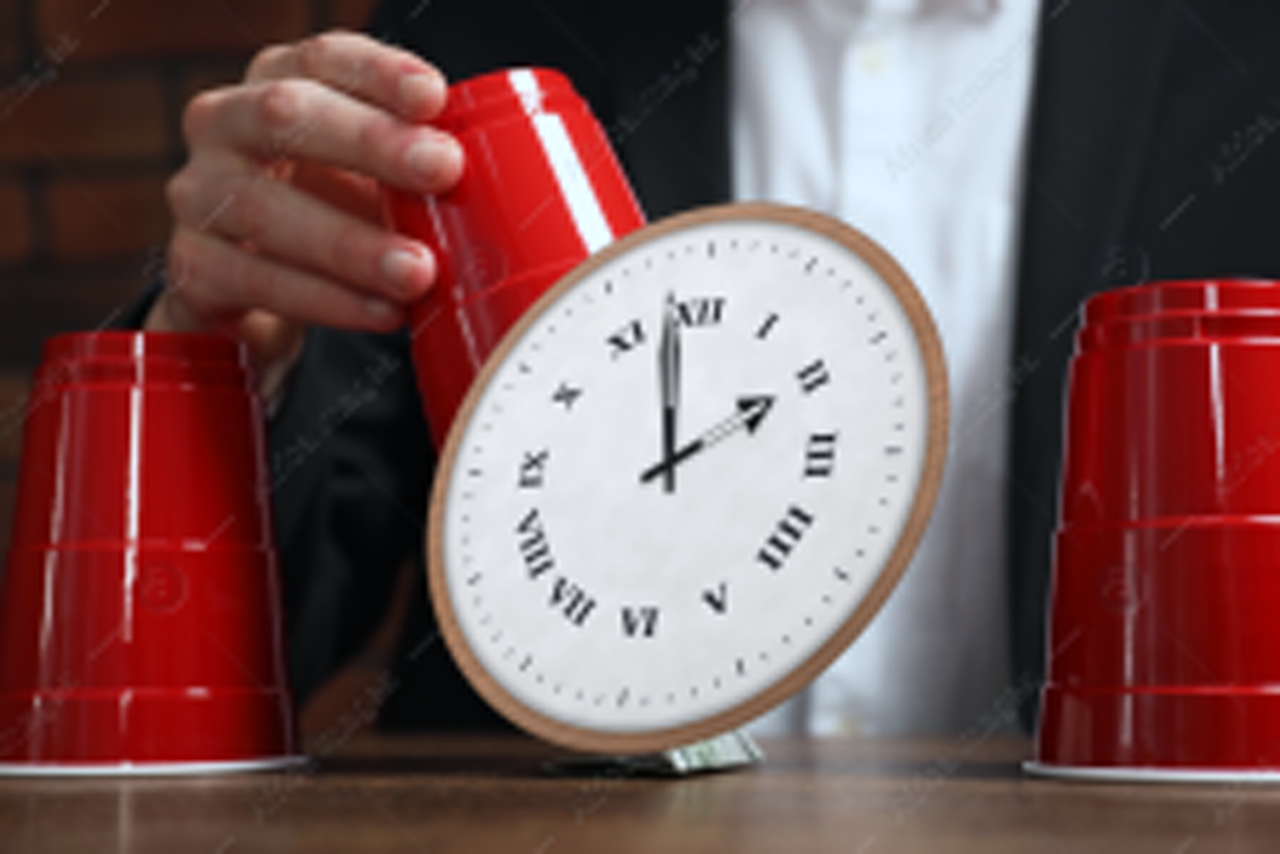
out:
{"hour": 1, "minute": 58}
